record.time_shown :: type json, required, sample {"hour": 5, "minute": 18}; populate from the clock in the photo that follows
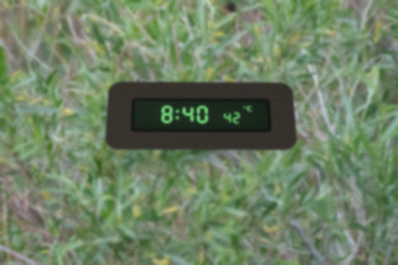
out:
{"hour": 8, "minute": 40}
